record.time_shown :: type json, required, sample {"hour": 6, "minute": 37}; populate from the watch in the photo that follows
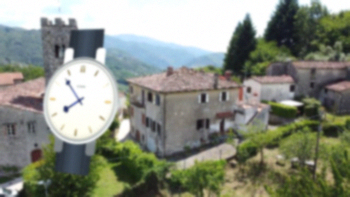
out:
{"hour": 7, "minute": 53}
